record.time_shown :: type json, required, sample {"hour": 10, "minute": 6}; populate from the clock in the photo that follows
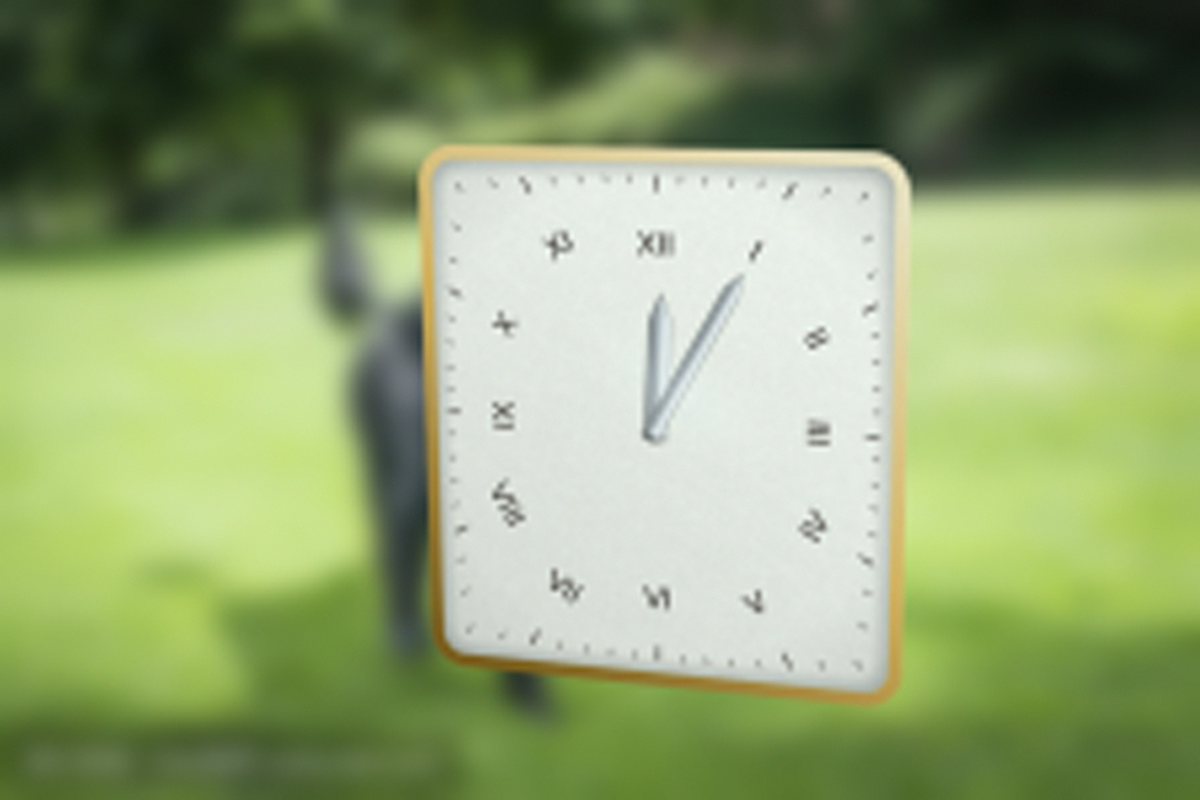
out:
{"hour": 12, "minute": 5}
